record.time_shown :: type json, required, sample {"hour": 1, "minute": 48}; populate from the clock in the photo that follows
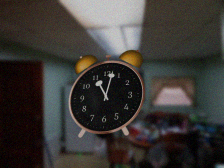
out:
{"hour": 11, "minute": 2}
